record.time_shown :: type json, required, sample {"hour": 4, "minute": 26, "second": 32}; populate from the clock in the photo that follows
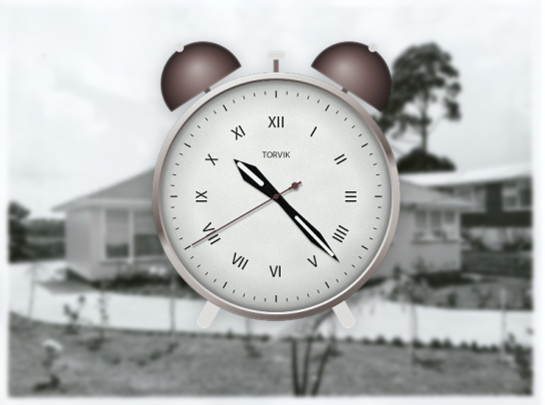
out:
{"hour": 10, "minute": 22, "second": 40}
